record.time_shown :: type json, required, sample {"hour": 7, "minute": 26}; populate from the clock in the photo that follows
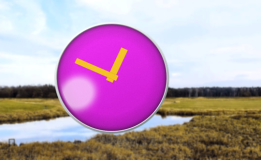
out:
{"hour": 12, "minute": 49}
